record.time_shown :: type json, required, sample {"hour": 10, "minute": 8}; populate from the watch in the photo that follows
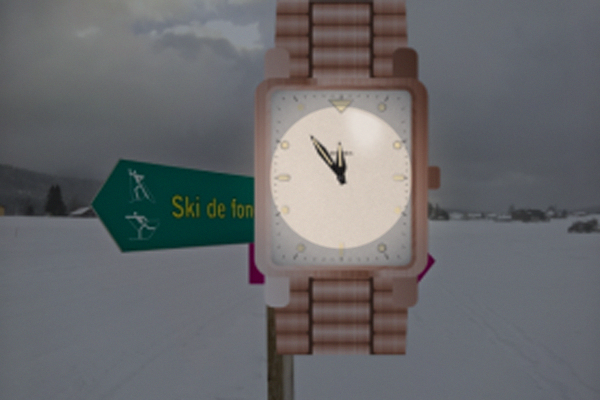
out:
{"hour": 11, "minute": 54}
